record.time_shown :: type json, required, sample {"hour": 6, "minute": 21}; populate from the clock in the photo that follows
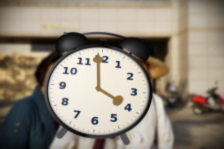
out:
{"hour": 3, "minute": 59}
